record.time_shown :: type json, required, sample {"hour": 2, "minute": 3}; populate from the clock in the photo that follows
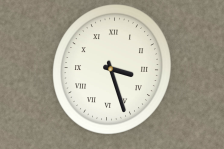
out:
{"hour": 3, "minute": 26}
